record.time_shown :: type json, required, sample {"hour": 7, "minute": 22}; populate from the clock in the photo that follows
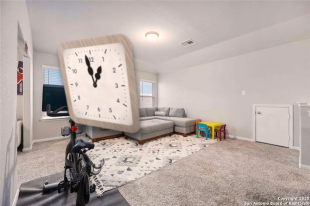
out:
{"hour": 12, "minute": 58}
